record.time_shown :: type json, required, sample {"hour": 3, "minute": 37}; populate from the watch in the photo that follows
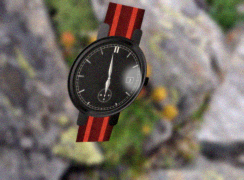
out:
{"hour": 5, "minute": 59}
